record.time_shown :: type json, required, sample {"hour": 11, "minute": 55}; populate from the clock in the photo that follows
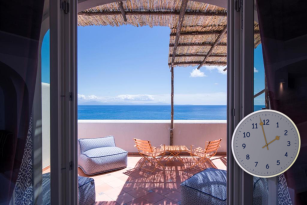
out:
{"hour": 1, "minute": 58}
